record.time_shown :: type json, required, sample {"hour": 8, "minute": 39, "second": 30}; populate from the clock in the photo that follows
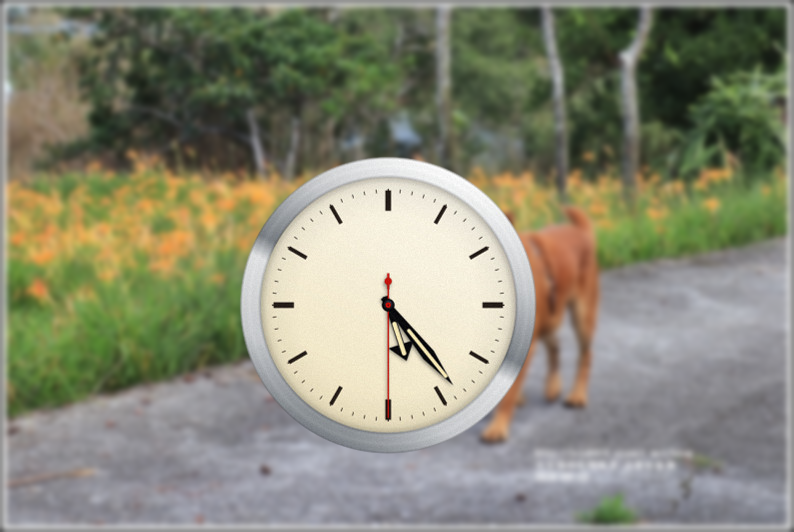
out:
{"hour": 5, "minute": 23, "second": 30}
